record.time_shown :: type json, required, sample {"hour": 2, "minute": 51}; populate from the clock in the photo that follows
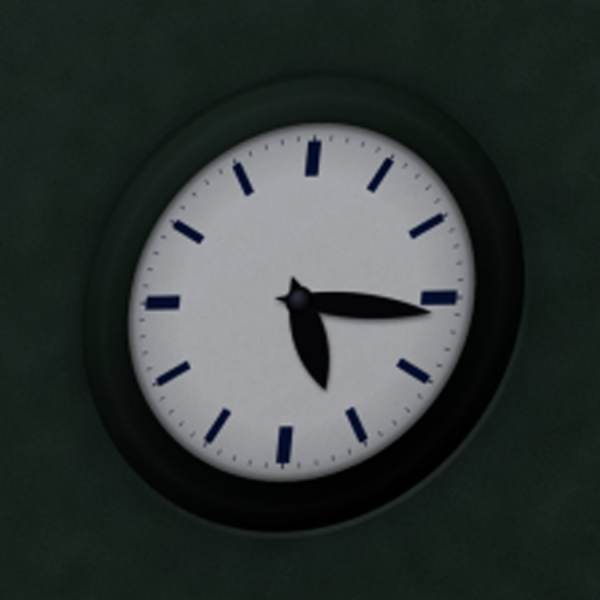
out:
{"hour": 5, "minute": 16}
